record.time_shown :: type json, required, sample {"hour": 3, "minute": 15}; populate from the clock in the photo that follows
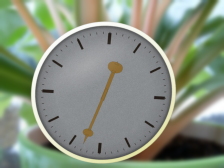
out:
{"hour": 12, "minute": 33}
